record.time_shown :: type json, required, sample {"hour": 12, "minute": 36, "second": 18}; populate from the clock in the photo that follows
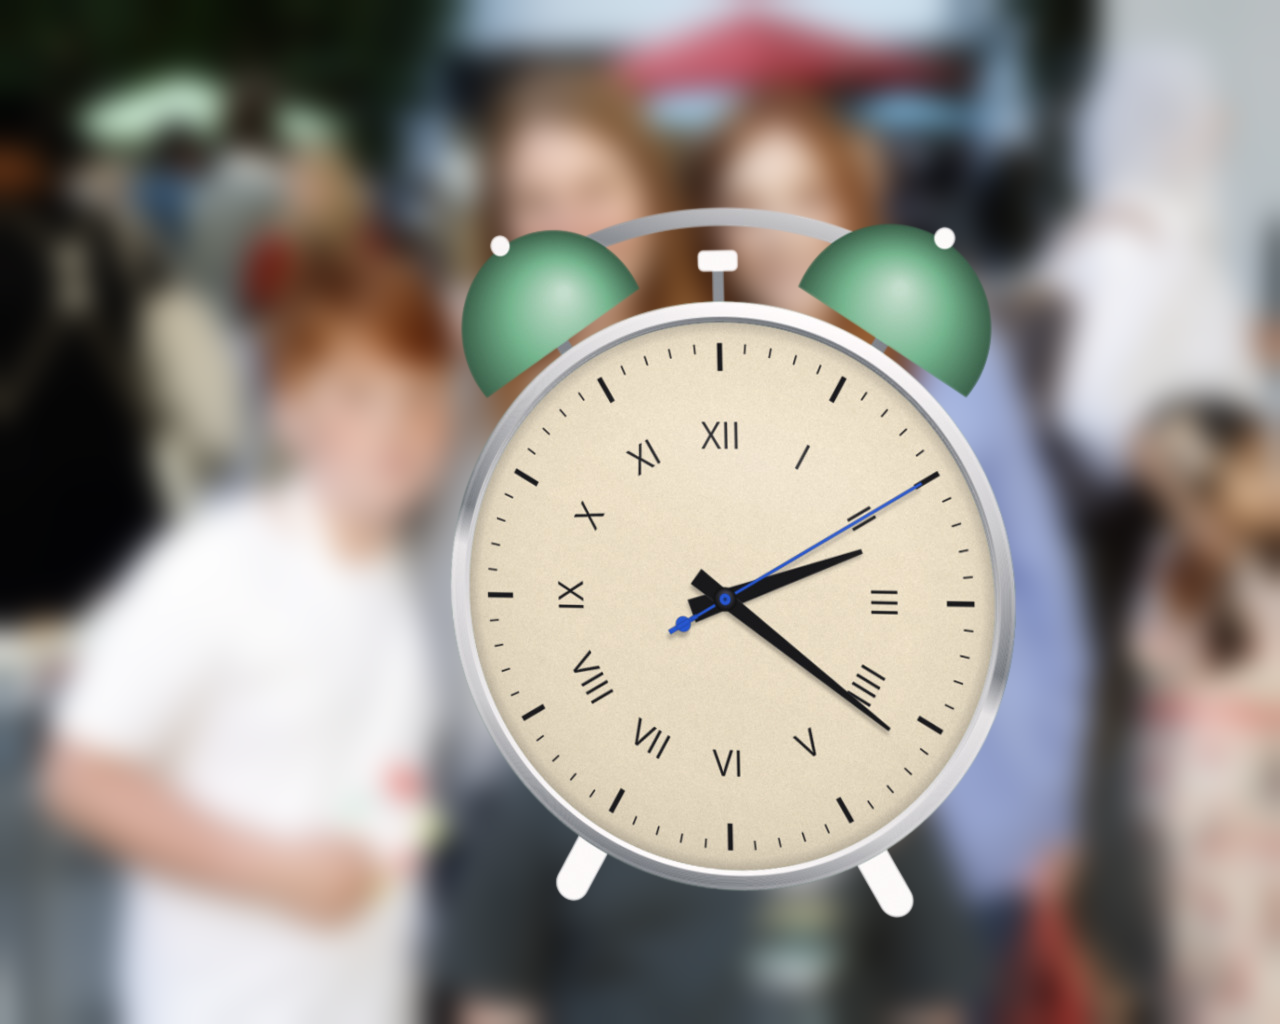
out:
{"hour": 2, "minute": 21, "second": 10}
